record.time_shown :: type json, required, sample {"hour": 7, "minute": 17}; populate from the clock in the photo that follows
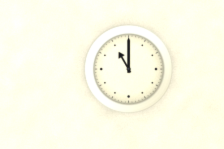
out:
{"hour": 11, "minute": 0}
